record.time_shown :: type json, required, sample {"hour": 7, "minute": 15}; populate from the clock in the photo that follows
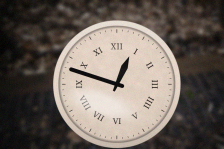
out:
{"hour": 12, "minute": 48}
